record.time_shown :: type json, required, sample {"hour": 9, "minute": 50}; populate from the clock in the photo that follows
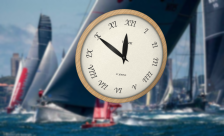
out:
{"hour": 11, "minute": 50}
